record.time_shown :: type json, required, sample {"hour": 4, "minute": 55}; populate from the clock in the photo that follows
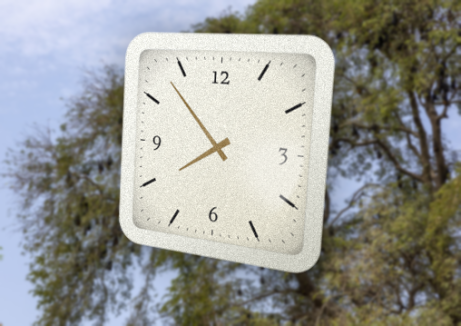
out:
{"hour": 7, "minute": 53}
